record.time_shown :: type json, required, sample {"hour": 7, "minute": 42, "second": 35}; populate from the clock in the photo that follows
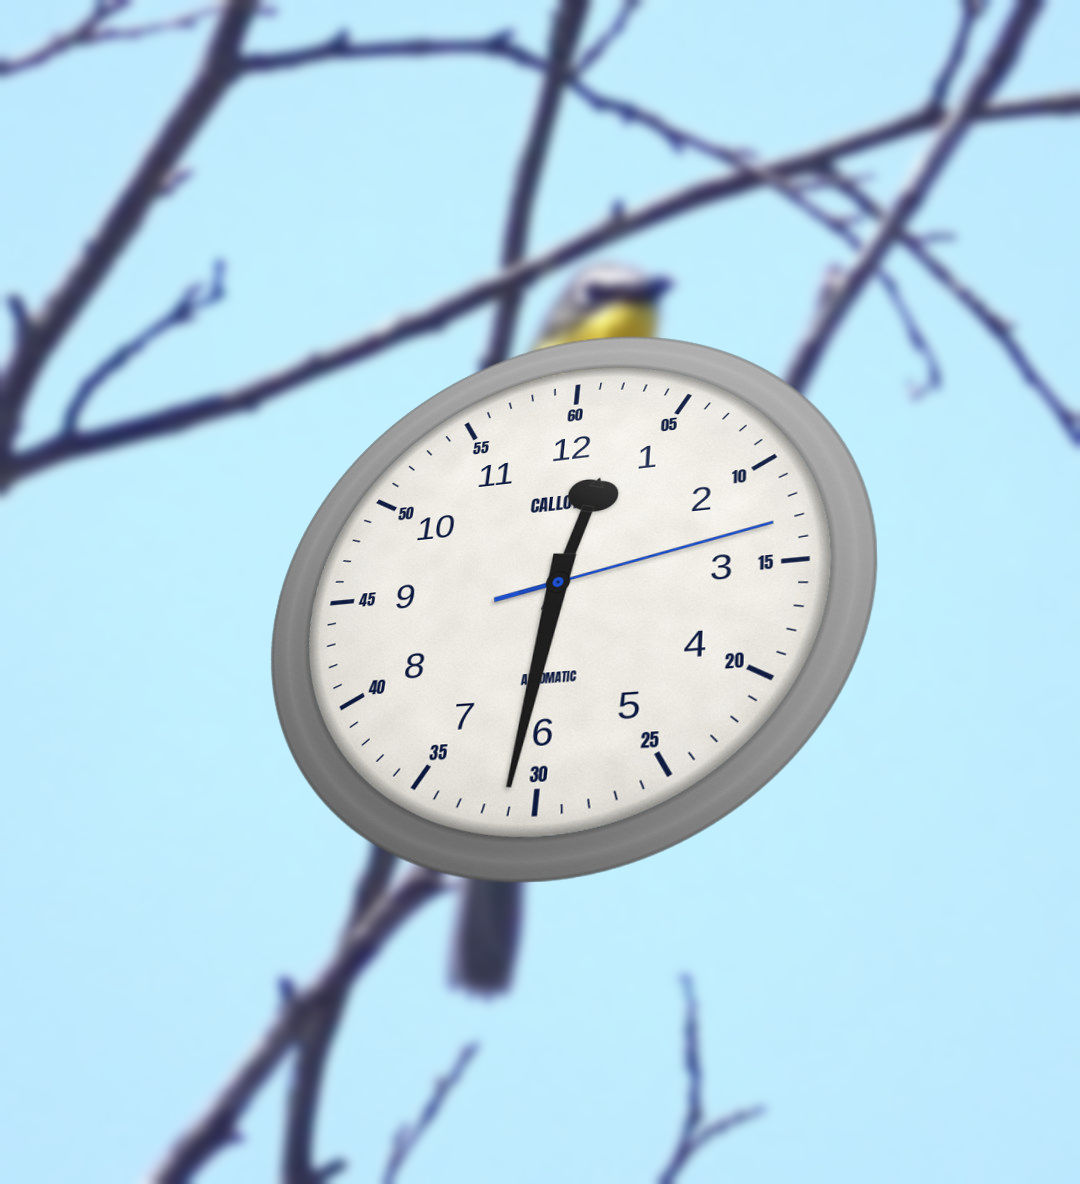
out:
{"hour": 12, "minute": 31, "second": 13}
